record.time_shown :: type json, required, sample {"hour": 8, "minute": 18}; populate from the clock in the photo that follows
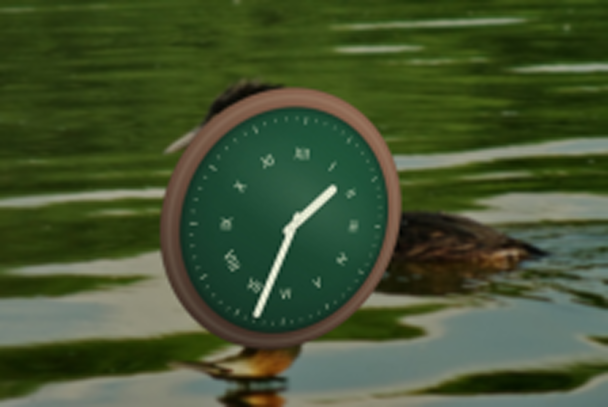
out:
{"hour": 1, "minute": 33}
